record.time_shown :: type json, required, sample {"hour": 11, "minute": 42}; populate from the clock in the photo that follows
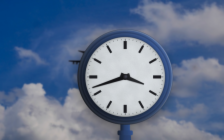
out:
{"hour": 3, "minute": 42}
